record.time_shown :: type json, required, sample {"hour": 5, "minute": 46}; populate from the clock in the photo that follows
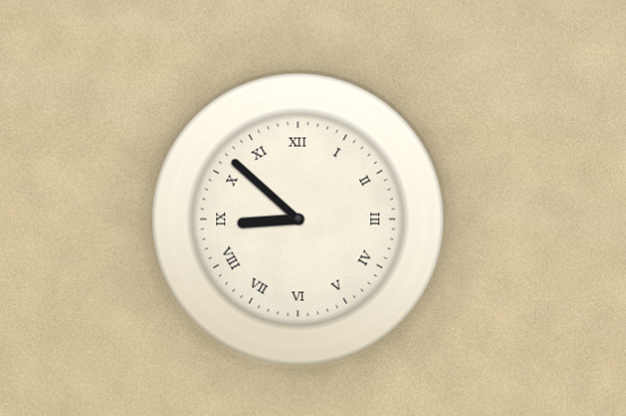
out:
{"hour": 8, "minute": 52}
